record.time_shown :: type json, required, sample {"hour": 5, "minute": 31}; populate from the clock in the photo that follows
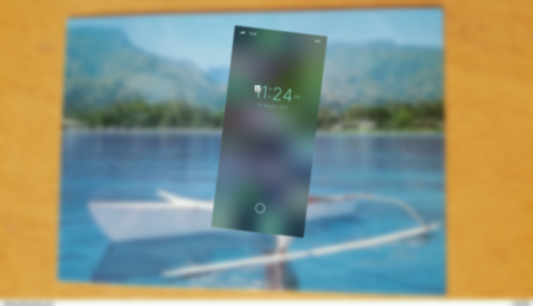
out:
{"hour": 11, "minute": 24}
